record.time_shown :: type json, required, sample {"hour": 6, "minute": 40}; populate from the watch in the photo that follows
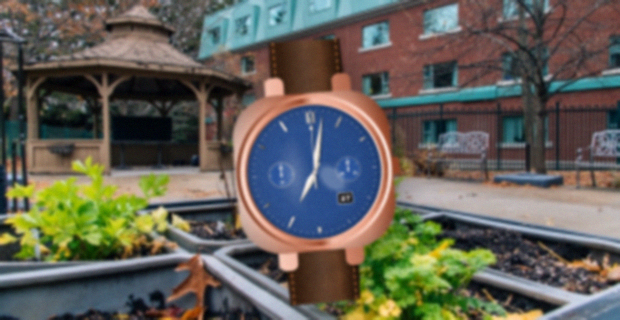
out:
{"hour": 7, "minute": 2}
